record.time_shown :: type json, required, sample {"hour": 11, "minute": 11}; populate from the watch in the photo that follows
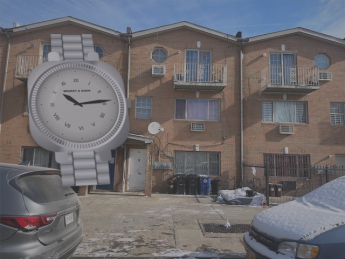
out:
{"hour": 10, "minute": 14}
